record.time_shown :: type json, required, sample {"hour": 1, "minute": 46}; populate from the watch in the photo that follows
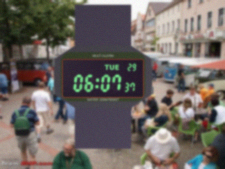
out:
{"hour": 6, "minute": 7}
